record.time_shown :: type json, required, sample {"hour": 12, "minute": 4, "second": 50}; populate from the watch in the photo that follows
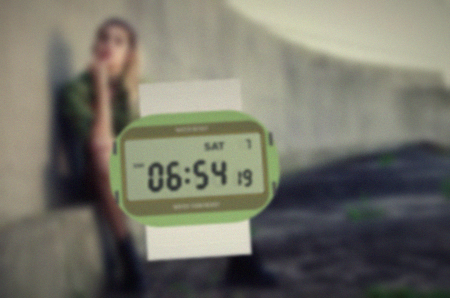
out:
{"hour": 6, "minute": 54, "second": 19}
